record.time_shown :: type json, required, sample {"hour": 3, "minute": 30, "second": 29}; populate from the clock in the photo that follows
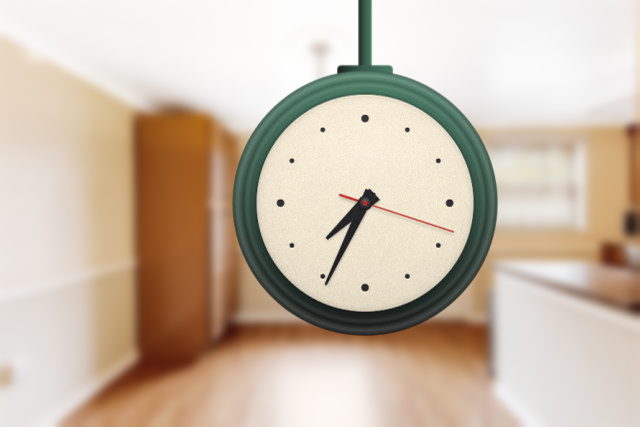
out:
{"hour": 7, "minute": 34, "second": 18}
